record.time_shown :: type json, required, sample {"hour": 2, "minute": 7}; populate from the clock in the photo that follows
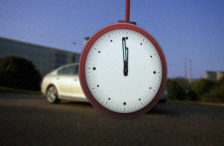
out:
{"hour": 11, "minute": 59}
